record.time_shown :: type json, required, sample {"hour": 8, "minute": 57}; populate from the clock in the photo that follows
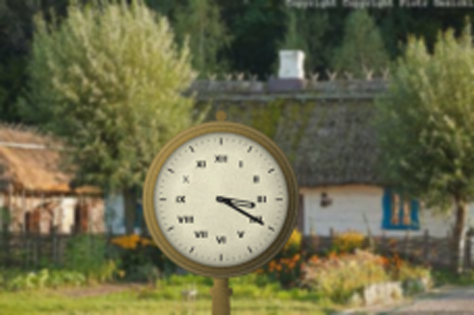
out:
{"hour": 3, "minute": 20}
